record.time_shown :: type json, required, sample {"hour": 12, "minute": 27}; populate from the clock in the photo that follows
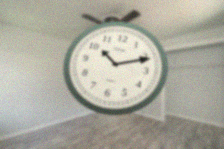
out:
{"hour": 10, "minute": 11}
